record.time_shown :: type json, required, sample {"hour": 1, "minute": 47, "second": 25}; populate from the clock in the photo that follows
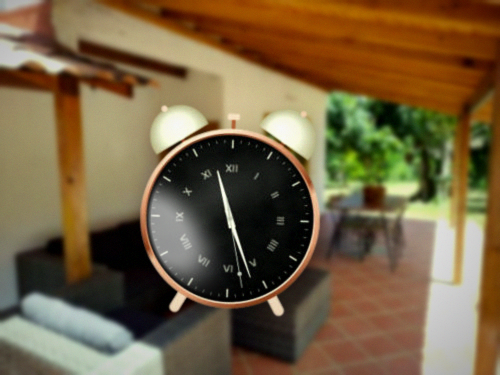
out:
{"hour": 11, "minute": 26, "second": 28}
